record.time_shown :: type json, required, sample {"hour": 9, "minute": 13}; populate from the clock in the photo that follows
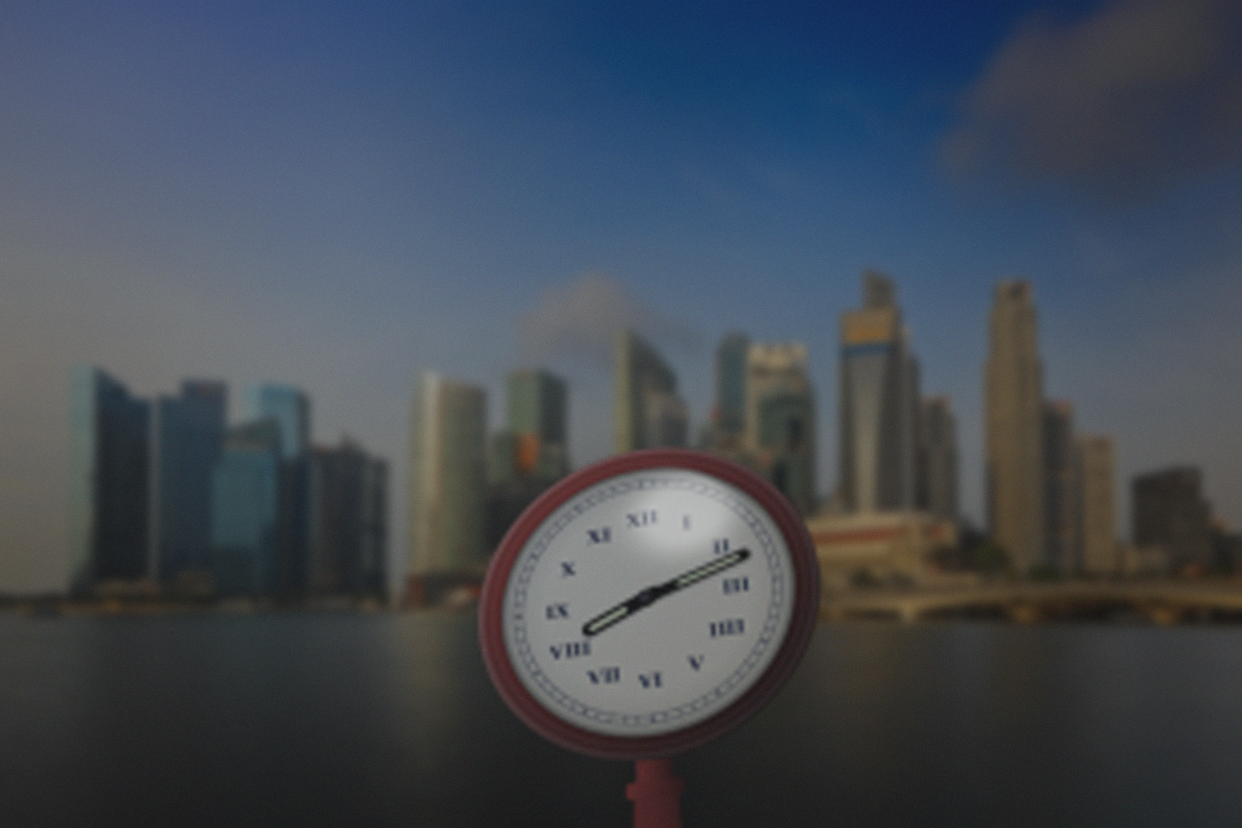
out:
{"hour": 8, "minute": 12}
